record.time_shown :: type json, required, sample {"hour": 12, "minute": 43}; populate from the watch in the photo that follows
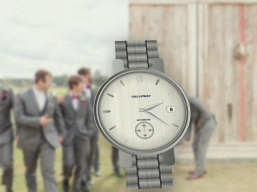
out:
{"hour": 2, "minute": 21}
